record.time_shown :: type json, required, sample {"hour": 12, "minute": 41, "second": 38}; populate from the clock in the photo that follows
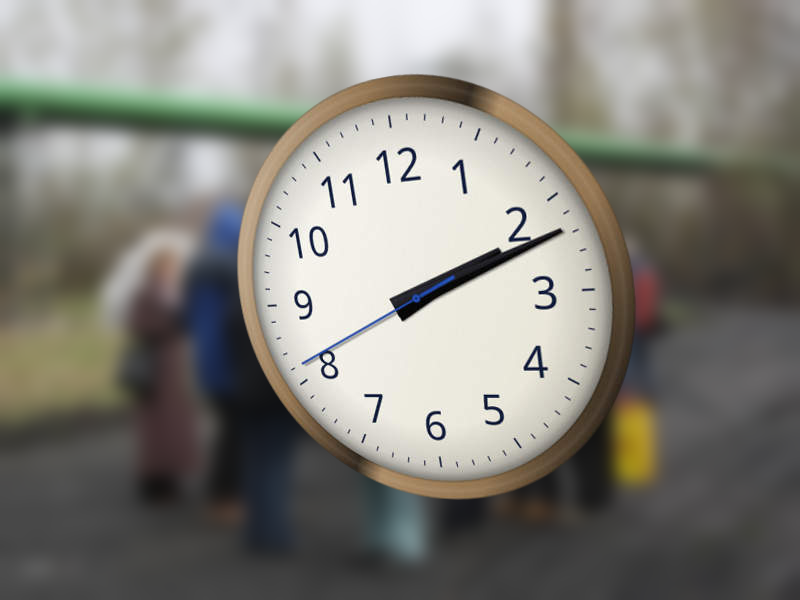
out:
{"hour": 2, "minute": 11, "second": 41}
